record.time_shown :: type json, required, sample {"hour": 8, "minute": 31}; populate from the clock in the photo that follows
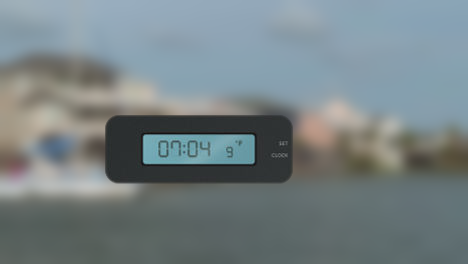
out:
{"hour": 7, "minute": 4}
